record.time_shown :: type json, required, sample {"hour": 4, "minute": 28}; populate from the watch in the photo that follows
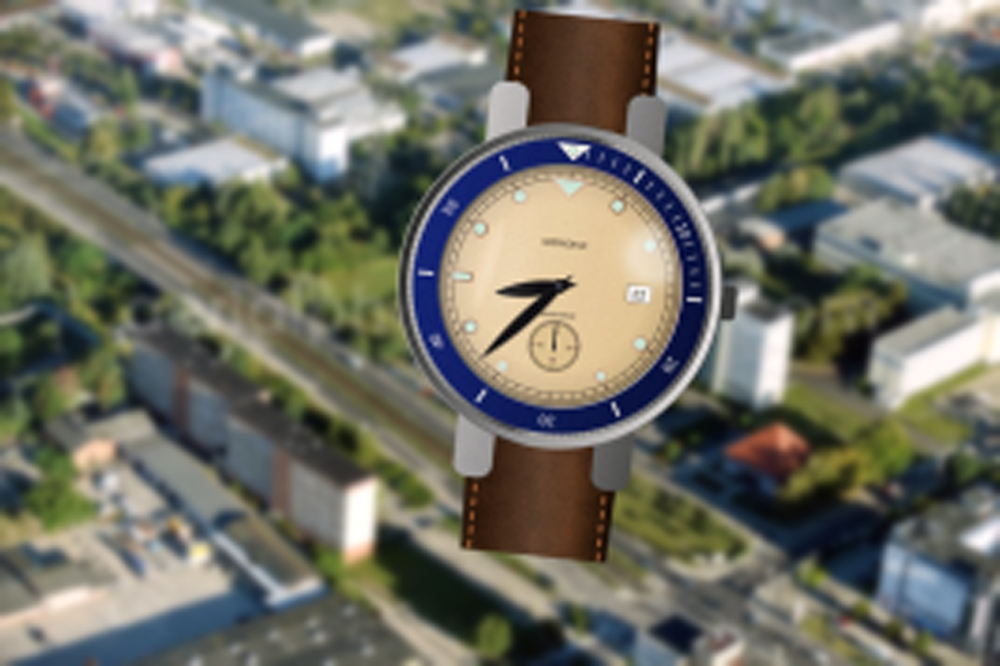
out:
{"hour": 8, "minute": 37}
